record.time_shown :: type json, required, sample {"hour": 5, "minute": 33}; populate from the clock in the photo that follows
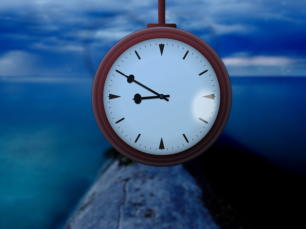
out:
{"hour": 8, "minute": 50}
